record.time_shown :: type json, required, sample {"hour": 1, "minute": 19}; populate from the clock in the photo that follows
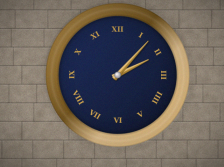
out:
{"hour": 2, "minute": 7}
